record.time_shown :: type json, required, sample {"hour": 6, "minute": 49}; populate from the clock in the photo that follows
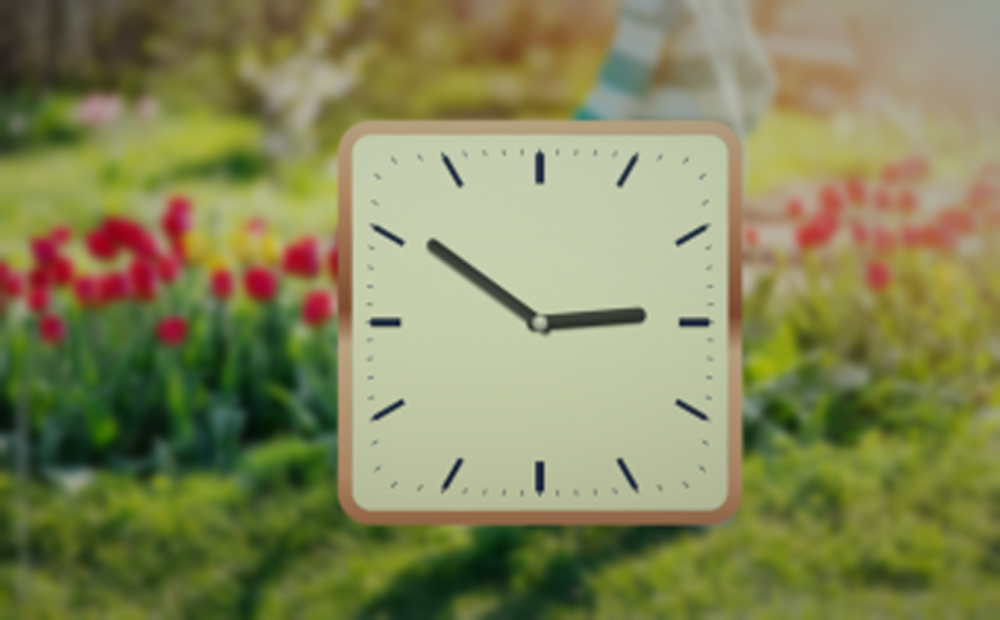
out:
{"hour": 2, "minute": 51}
